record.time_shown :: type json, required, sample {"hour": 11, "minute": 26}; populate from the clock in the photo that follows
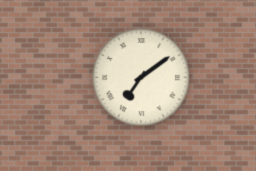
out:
{"hour": 7, "minute": 9}
